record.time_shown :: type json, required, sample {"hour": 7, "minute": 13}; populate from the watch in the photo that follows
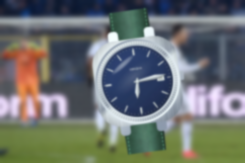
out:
{"hour": 6, "minute": 14}
